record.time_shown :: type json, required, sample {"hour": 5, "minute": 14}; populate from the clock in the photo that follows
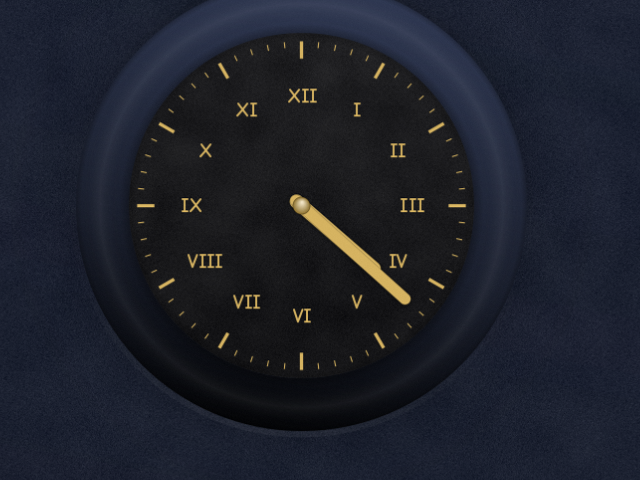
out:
{"hour": 4, "minute": 22}
